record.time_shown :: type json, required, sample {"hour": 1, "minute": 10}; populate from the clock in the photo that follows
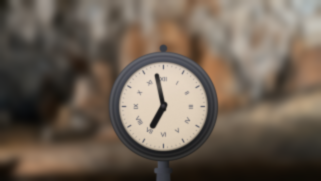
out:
{"hour": 6, "minute": 58}
